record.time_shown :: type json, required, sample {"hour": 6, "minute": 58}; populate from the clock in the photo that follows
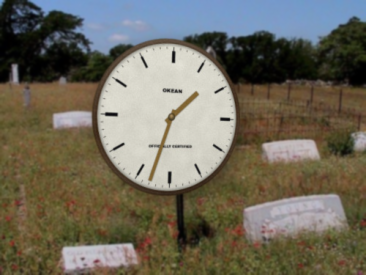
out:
{"hour": 1, "minute": 33}
